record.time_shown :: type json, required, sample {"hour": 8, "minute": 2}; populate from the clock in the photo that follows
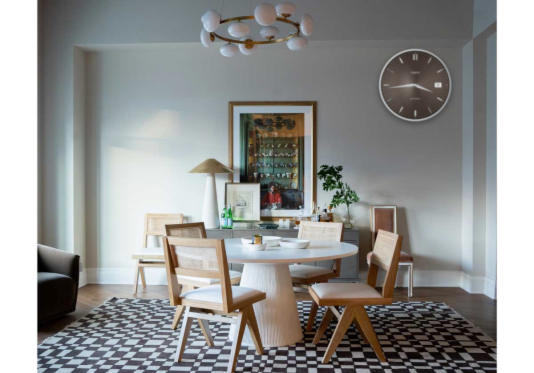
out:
{"hour": 3, "minute": 44}
